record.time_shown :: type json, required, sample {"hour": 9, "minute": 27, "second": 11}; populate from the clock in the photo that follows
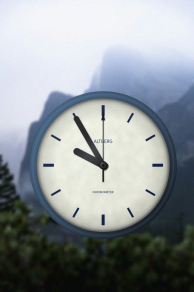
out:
{"hour": 9, "minute": 55, "second": 0}
